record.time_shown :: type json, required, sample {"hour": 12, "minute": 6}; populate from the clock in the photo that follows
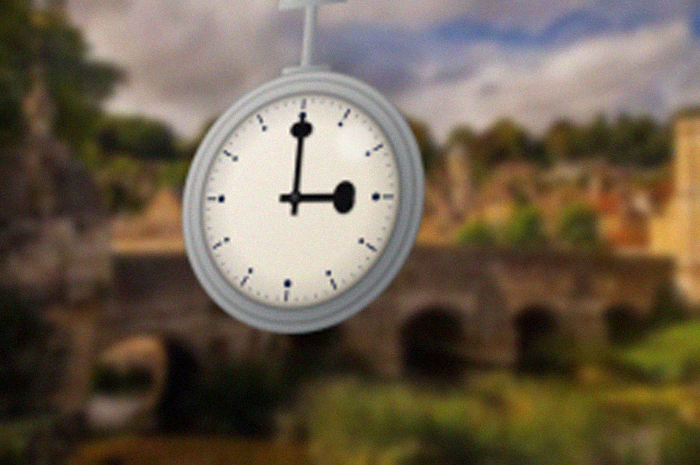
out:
{"hour": 3, "minute": 0}
